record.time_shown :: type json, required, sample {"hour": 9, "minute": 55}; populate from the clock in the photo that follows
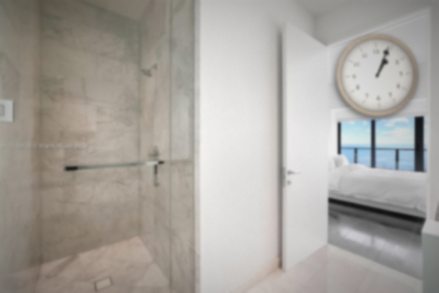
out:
{"hour": 1, "minute": 4}
